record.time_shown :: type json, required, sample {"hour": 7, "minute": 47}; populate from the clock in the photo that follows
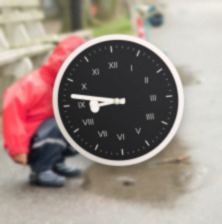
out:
{"hour": 8, "minute": 47}
